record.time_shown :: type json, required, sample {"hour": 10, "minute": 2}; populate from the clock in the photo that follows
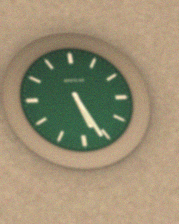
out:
{"hour": 5, "minute": 26}
